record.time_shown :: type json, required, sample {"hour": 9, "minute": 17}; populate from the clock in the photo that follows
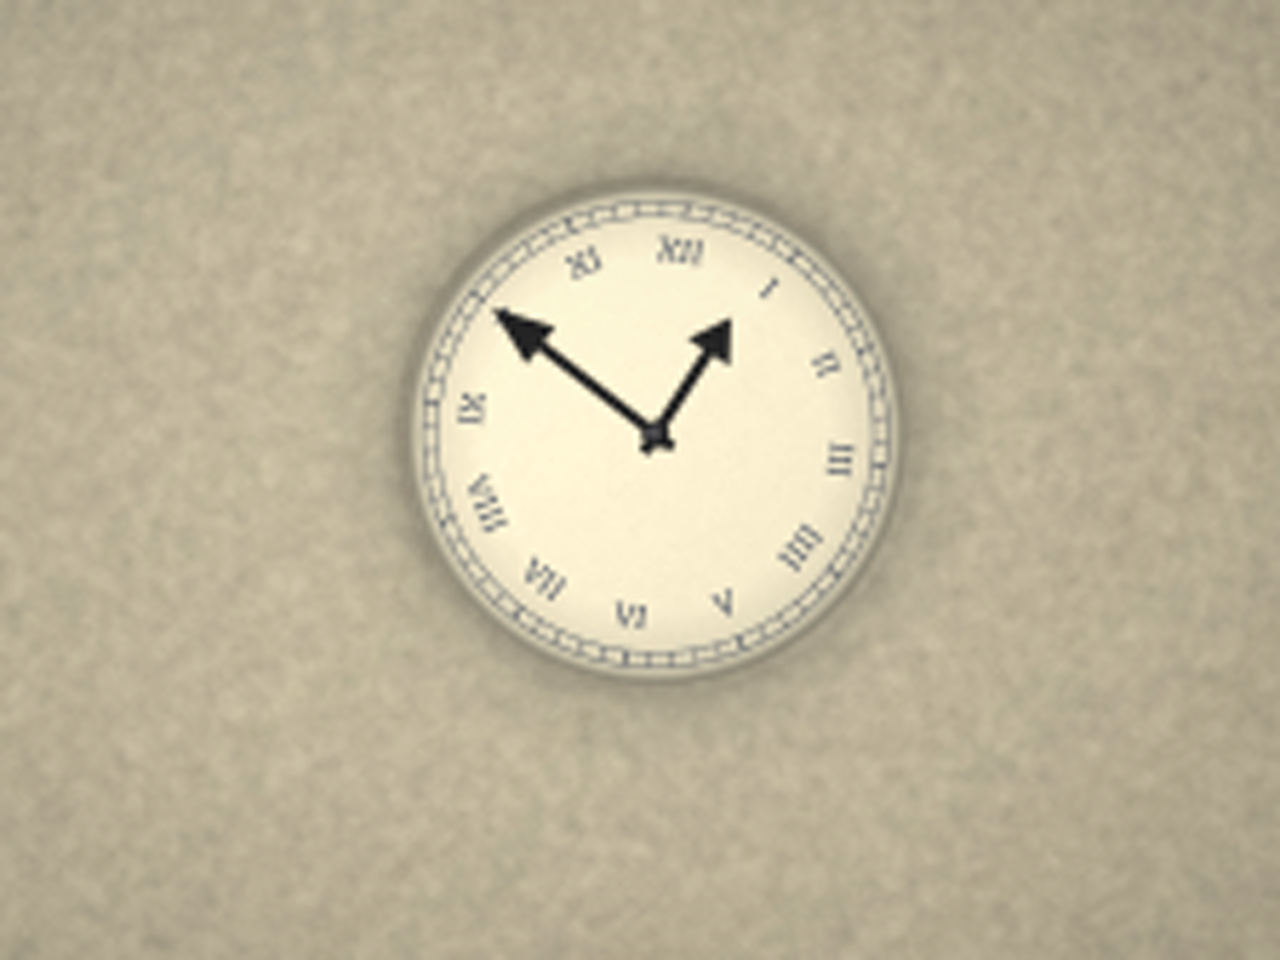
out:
{"hour": 12, "minute": 50}
